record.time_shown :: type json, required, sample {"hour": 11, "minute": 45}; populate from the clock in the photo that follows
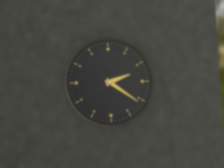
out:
{"hour": 2, "minute": 21}
